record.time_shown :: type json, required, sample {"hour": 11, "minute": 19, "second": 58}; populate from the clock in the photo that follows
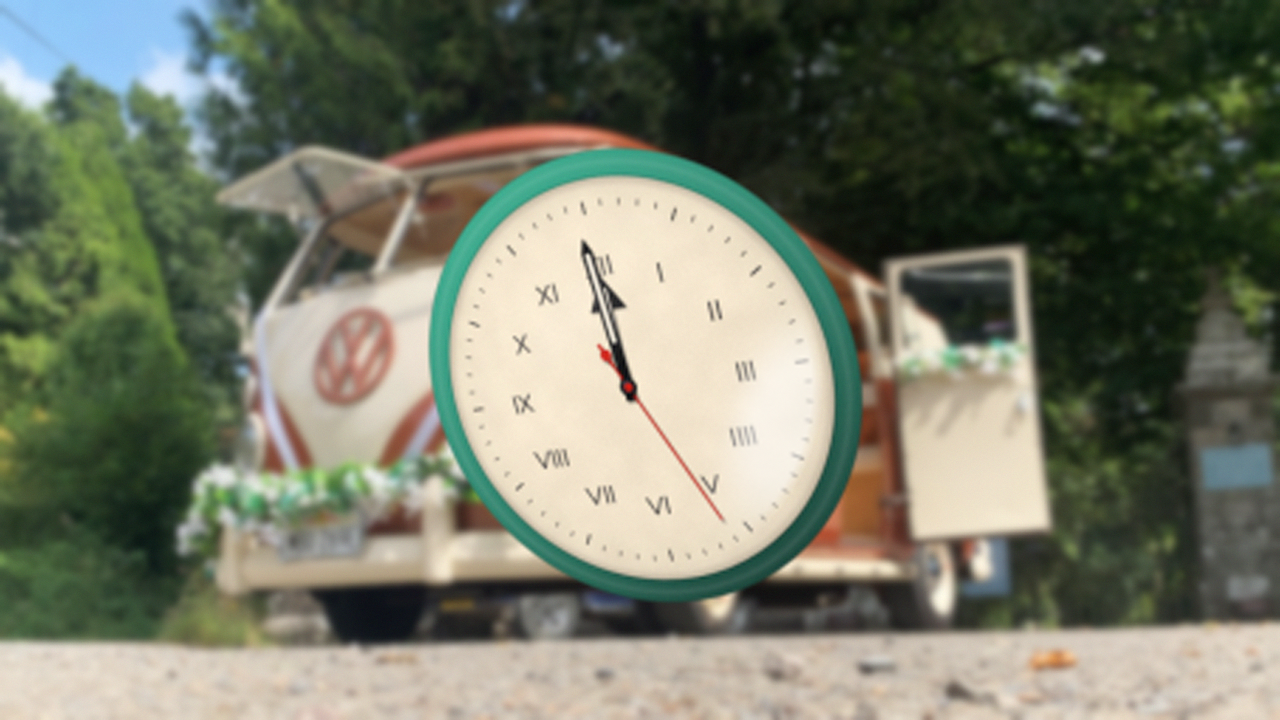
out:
{"hour": 11, "minute": 59, "second": 26}
